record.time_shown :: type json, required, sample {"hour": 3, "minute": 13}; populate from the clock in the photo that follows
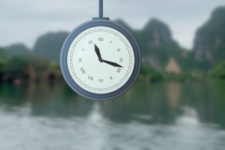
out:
{"hour": 11, "minute": 18}
